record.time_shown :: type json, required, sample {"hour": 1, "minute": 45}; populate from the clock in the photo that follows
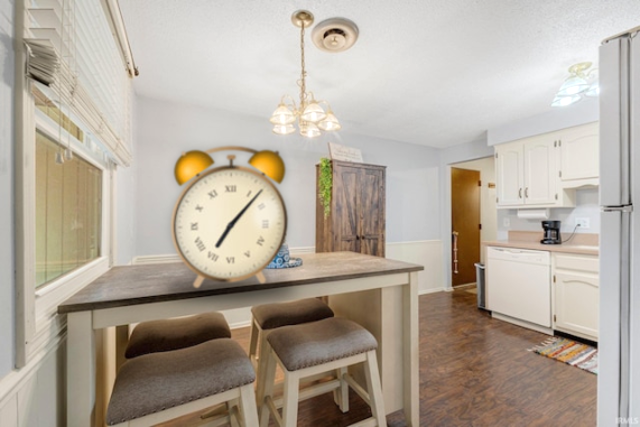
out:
{"hour": 7, "minute": 7}
